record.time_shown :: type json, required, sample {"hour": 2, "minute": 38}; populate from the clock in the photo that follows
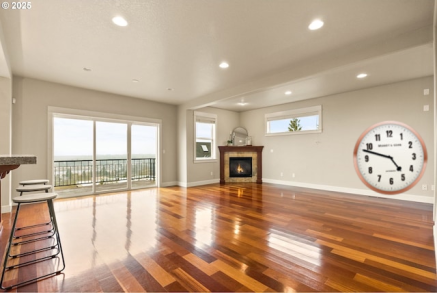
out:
{"hour": 4, "minute": 48}
